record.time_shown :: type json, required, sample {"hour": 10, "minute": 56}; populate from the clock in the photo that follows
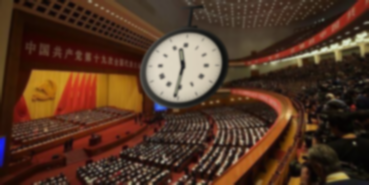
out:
{"hour": 11, "minute": 31}
